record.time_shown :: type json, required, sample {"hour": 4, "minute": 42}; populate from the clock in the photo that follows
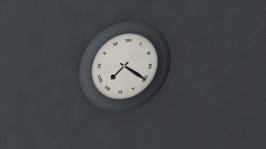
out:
{"hour": 7, "minute": 20}
